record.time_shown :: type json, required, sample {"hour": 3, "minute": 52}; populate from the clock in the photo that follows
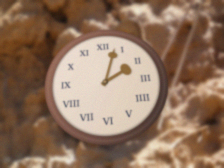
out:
{"hour": 2, "minute": 3}
